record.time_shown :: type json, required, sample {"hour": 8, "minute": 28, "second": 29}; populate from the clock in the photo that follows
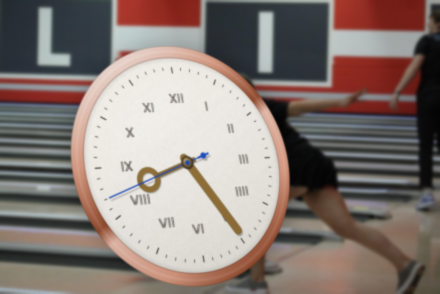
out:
{"hour": 8, "minute": 24, "second": 42}
